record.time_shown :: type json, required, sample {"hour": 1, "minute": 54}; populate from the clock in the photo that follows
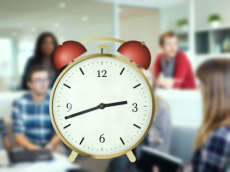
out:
{"hour": 2, "minute": 42}
